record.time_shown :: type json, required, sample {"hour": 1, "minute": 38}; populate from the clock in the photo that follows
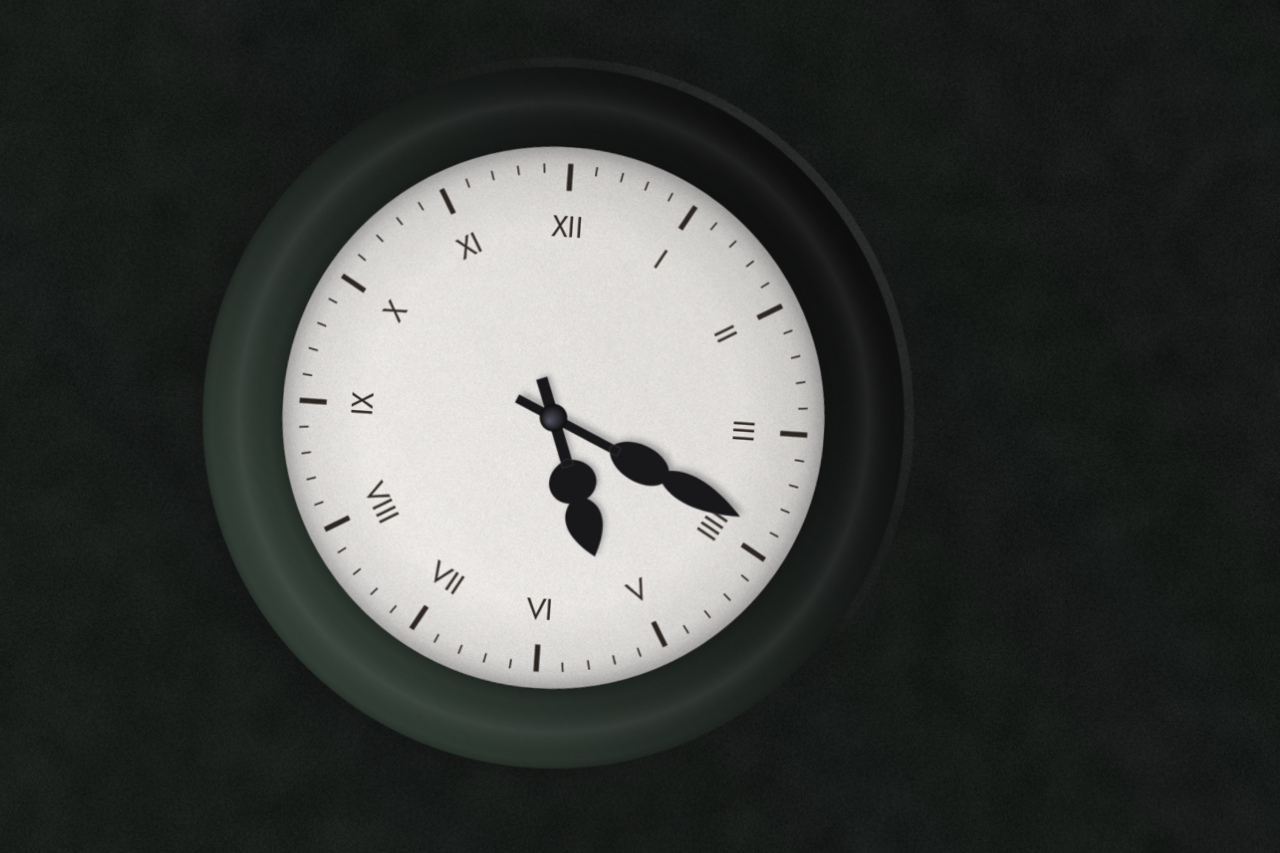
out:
{"hour": 5, "minute": 19}
